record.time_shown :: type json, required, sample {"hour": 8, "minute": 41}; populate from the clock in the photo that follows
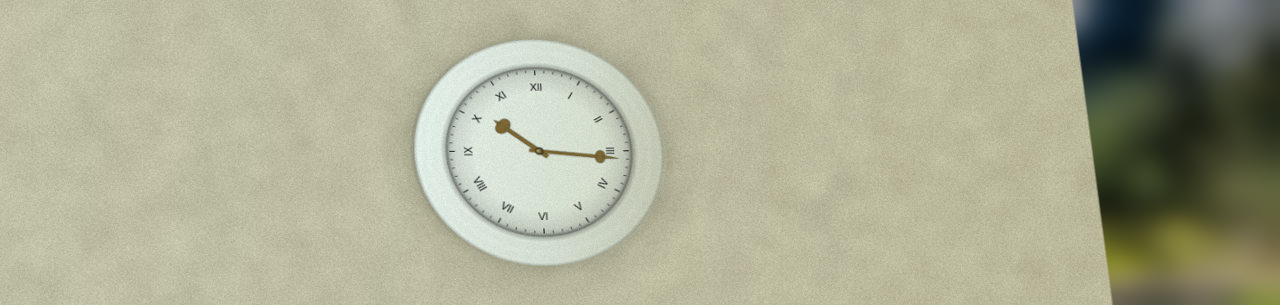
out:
{"hour": 10, "minute": 16}
